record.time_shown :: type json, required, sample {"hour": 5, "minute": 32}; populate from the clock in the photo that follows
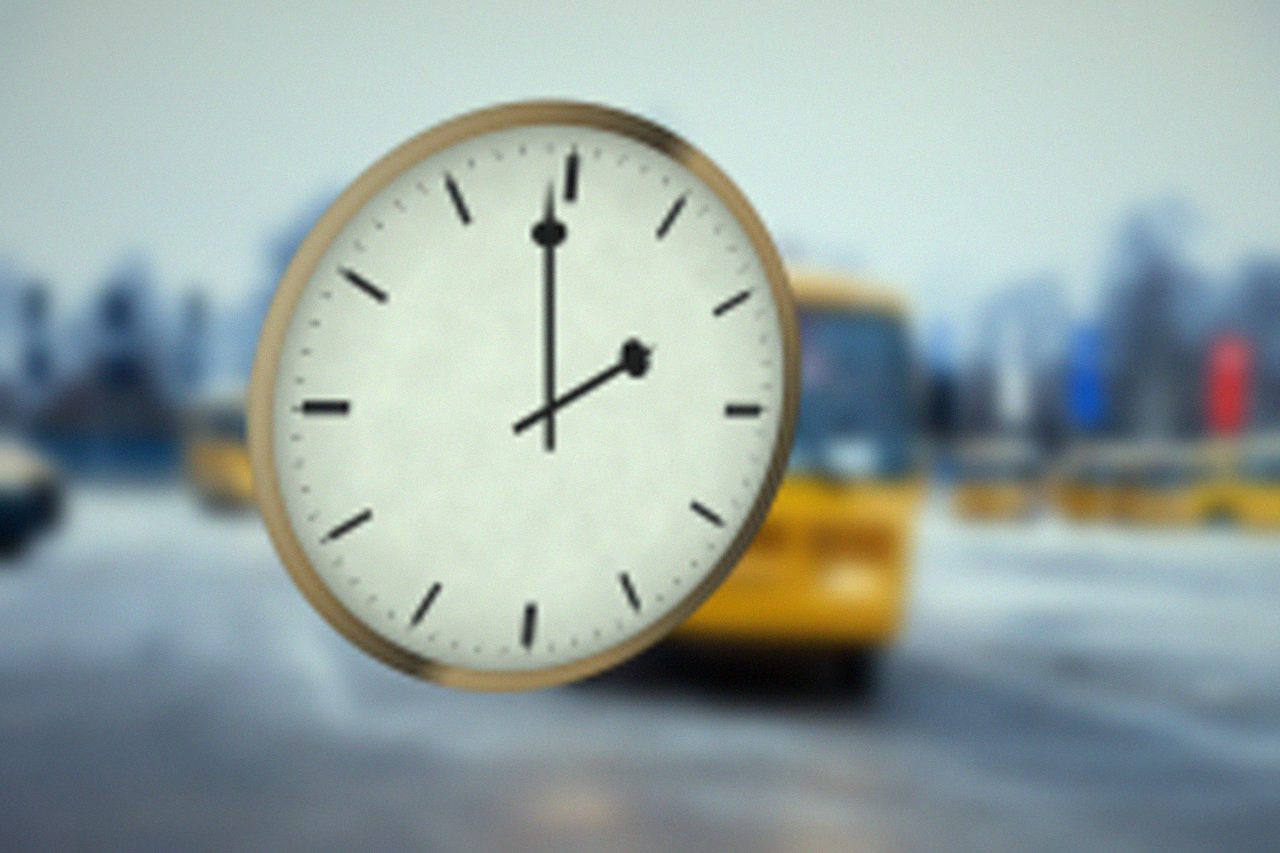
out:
{"hour": 1, "minute": 59}
